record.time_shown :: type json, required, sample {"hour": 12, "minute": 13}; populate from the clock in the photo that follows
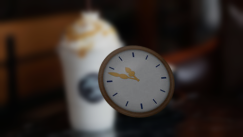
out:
{"hour": 10, "minute": 48}
